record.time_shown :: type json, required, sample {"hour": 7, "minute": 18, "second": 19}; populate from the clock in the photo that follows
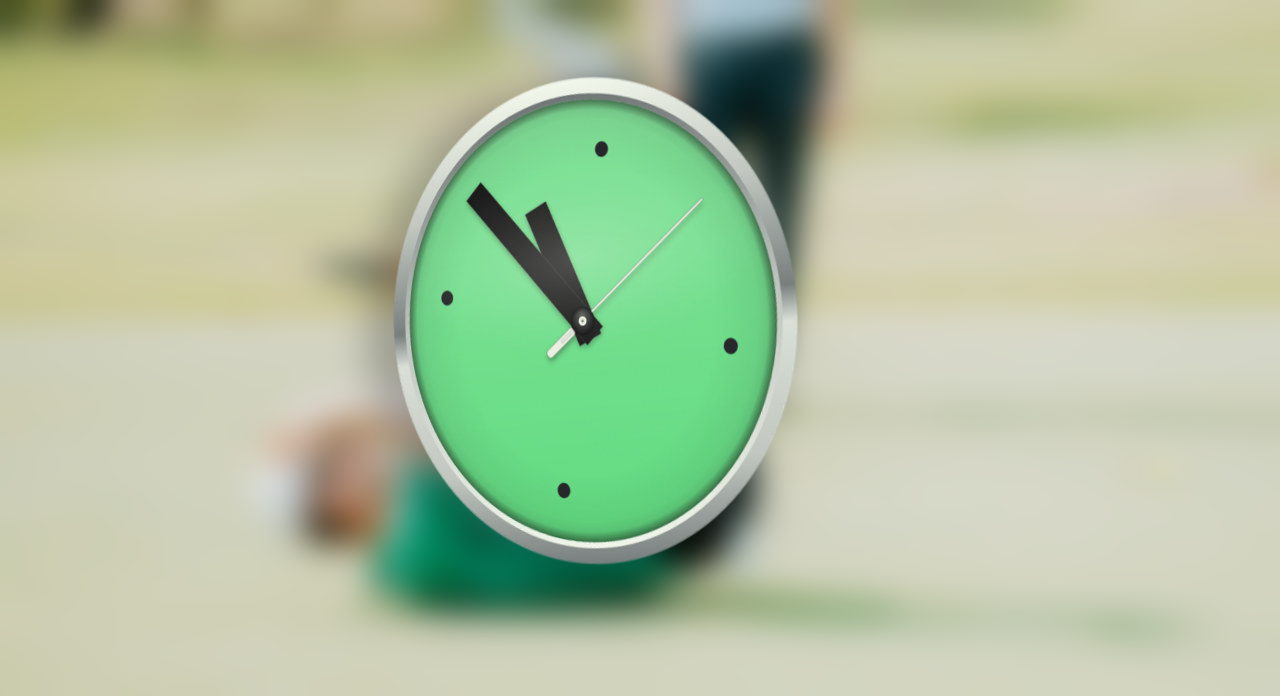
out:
{"hour": 10, "minute": 51, "second": 7}
